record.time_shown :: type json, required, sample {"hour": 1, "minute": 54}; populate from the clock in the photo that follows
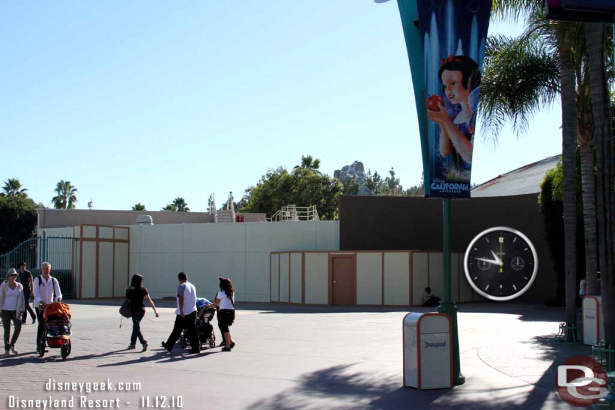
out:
{"hour": 10, "minute": 47}
